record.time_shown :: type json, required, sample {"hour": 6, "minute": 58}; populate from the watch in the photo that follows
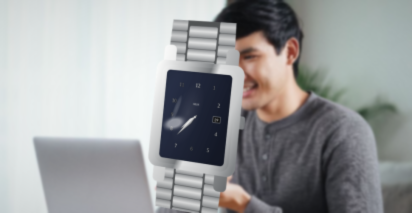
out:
{"hour": 7, "minute": 37}
